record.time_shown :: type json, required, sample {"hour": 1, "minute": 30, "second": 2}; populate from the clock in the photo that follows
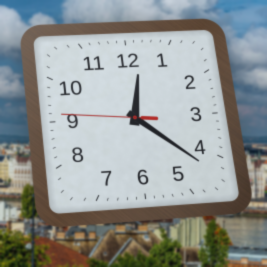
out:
{"hour": 12, "minute": 21, "second": 46}
